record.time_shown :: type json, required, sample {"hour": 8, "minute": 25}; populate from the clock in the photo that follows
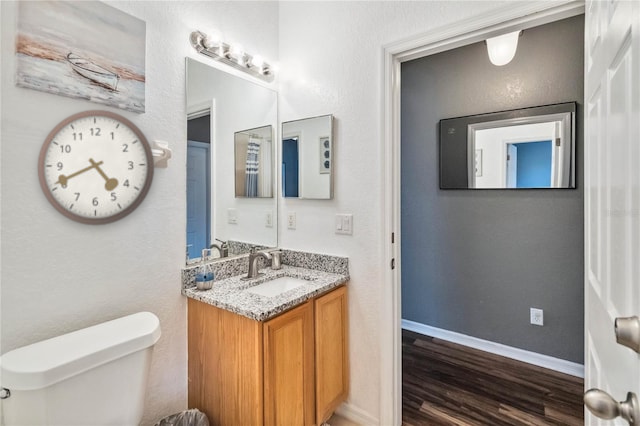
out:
{"hour": 4, "minute": 41}
